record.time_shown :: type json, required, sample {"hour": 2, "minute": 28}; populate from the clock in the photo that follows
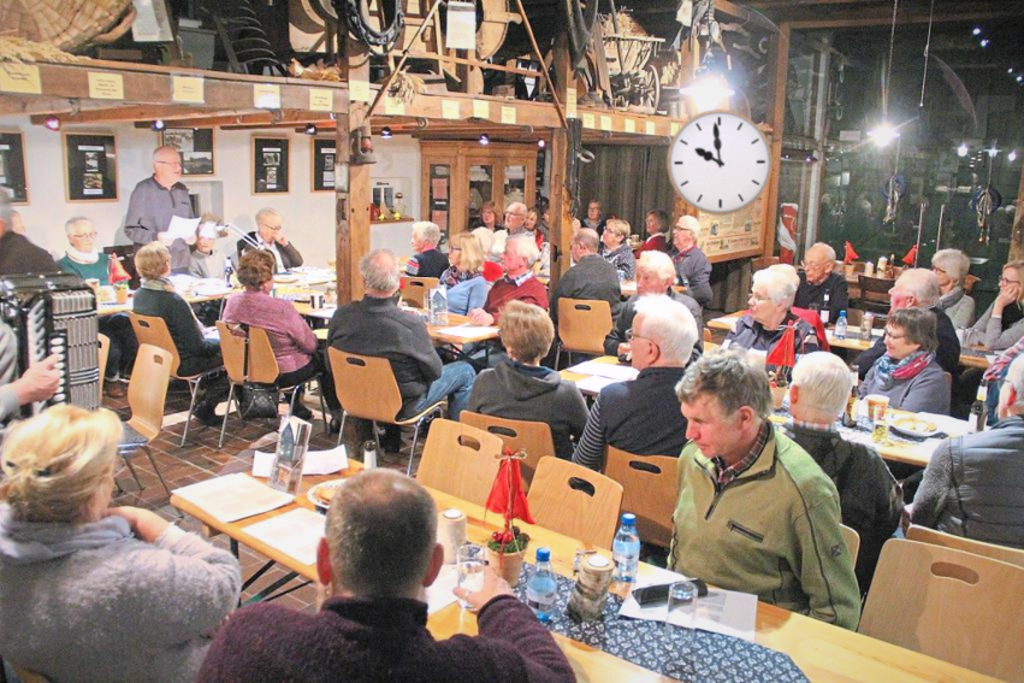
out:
{"hour": 9, "minute": 59}
